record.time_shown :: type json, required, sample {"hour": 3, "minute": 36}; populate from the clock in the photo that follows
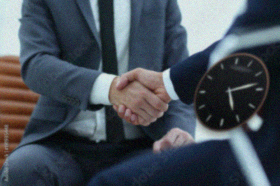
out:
{"hour": 5, "minute": 13}
